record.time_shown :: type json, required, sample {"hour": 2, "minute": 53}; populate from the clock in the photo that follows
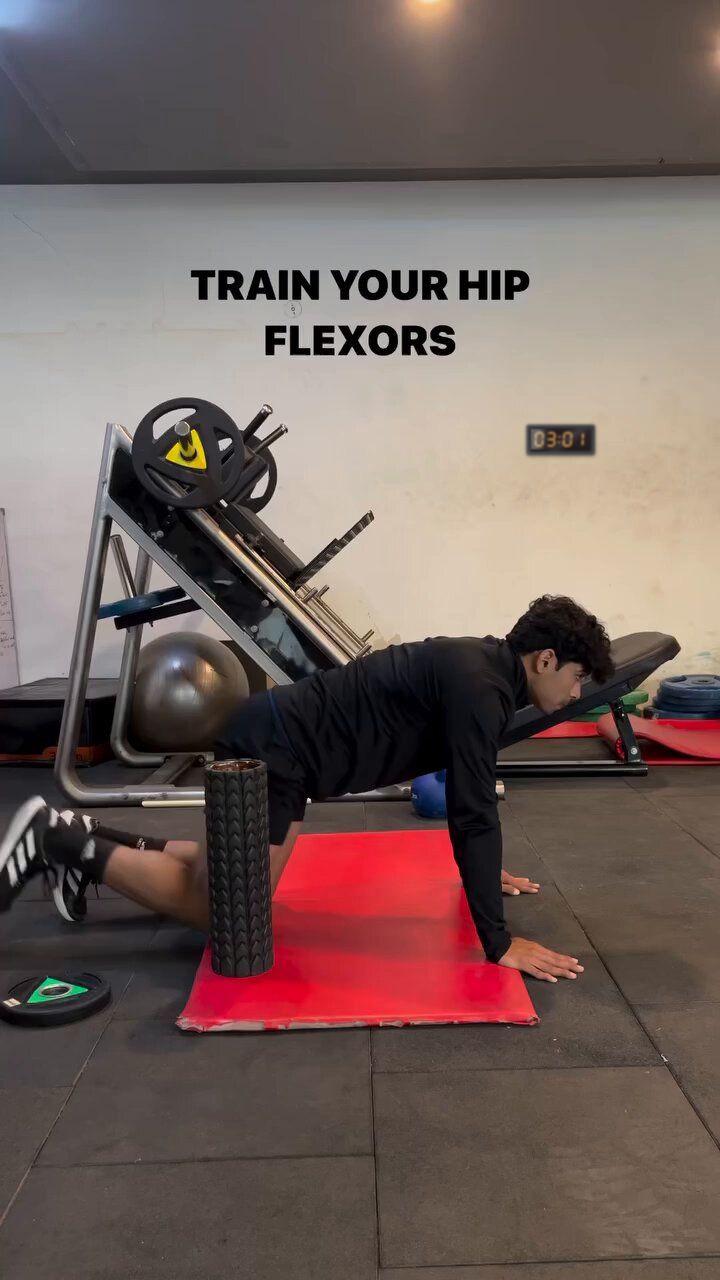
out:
{"hour": 3, "minute": 1}
